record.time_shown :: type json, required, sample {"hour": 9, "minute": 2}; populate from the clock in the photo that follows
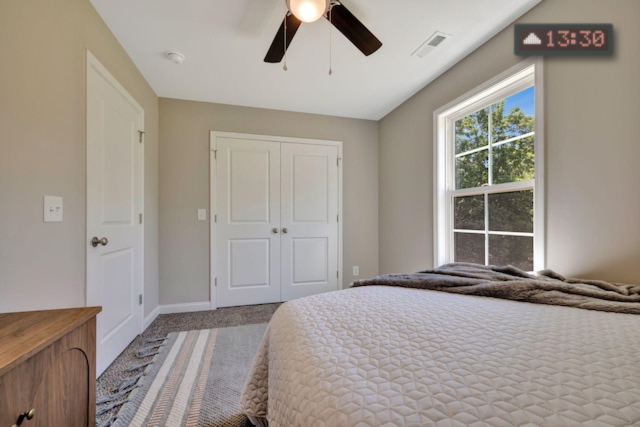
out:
{"hour": 13, "minute": 30}
